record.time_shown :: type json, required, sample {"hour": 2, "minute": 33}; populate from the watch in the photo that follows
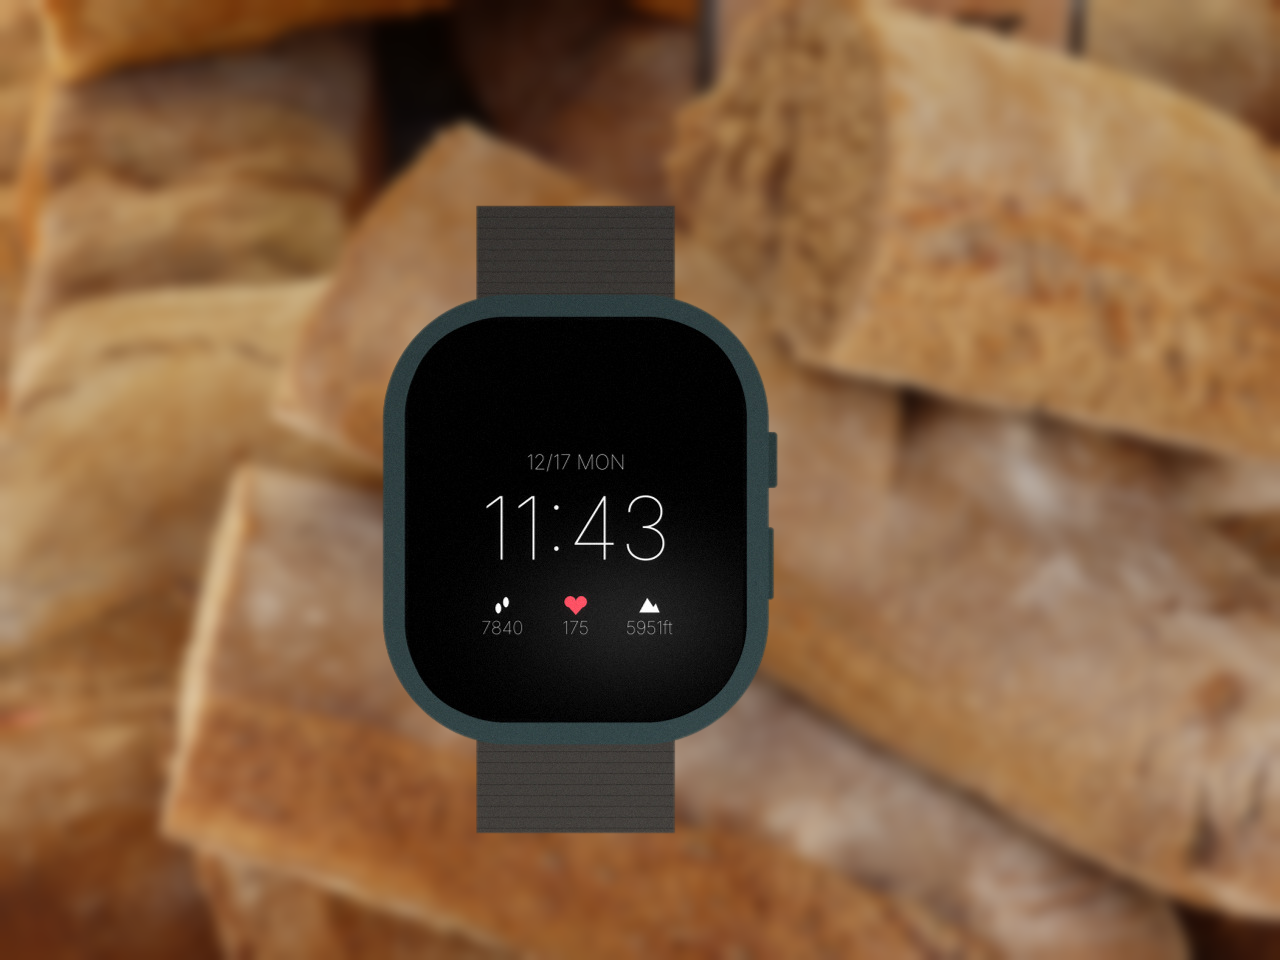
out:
{"hour": 11, "minute": 43}
